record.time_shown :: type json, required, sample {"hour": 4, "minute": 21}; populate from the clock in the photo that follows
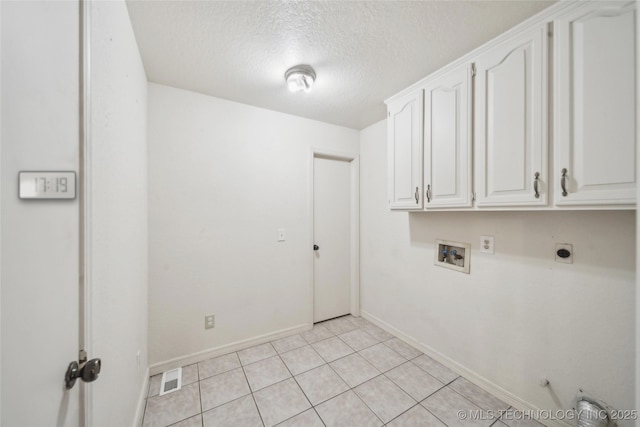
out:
{"hour": 17, "minute": 19}
